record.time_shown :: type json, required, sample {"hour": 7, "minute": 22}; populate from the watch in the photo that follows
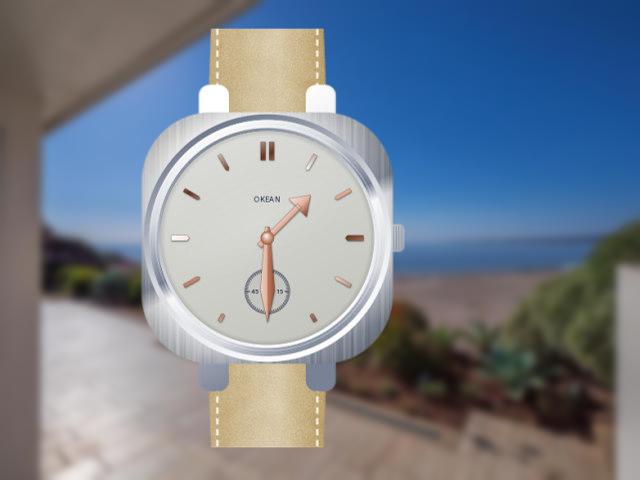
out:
{"hour": 1, "minute": 30}
